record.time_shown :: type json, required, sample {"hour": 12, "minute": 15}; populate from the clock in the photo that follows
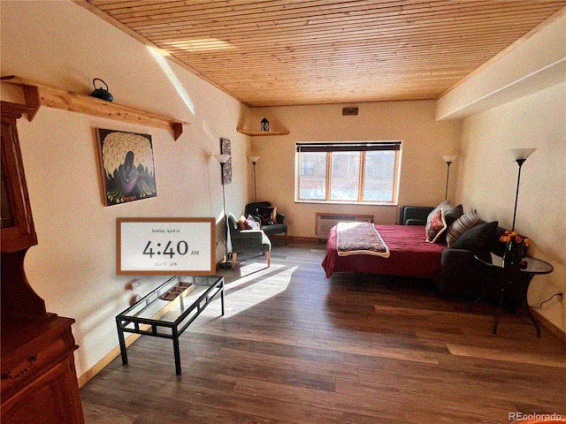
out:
{"hour": 4, "minute": 40}
